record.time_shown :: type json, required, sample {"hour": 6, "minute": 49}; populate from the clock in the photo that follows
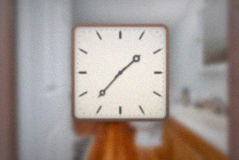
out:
{"hour": 1, "minute": 37}
